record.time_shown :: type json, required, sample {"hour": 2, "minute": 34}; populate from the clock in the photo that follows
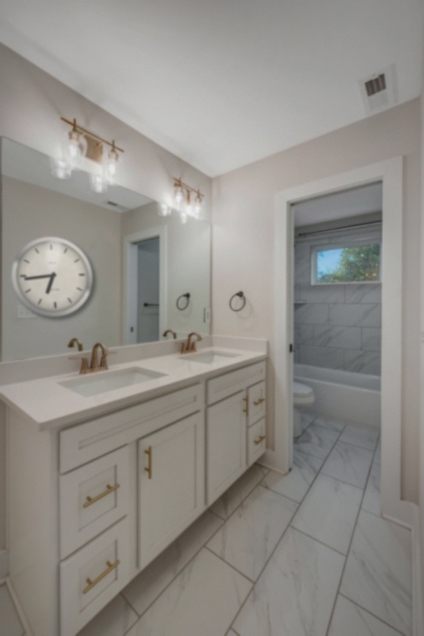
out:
{"hour": 6, "minute": 44}
